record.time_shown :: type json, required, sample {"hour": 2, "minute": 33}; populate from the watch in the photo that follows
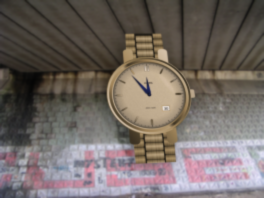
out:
{"hour": 11, "minute": 54}
